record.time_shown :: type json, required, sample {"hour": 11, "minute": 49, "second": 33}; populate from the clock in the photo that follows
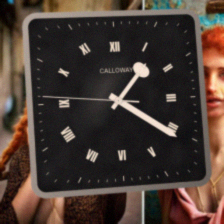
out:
{"hour": 1, "minute": 20, "second": 46}
